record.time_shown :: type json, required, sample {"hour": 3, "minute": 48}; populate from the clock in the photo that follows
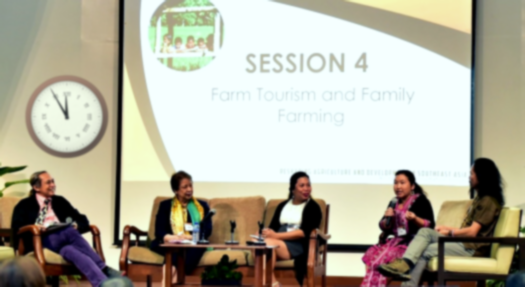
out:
{"hour": 11, "minute": 55}
